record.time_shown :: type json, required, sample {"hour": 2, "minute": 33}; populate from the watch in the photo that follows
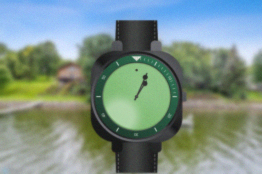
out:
{"hour": 1, "minute": 4}
